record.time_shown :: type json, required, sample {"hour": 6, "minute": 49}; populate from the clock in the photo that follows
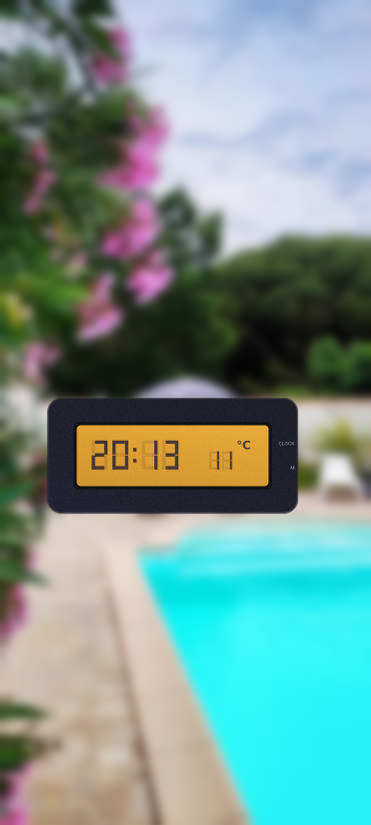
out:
{"hour": 20, "minute": 13}
